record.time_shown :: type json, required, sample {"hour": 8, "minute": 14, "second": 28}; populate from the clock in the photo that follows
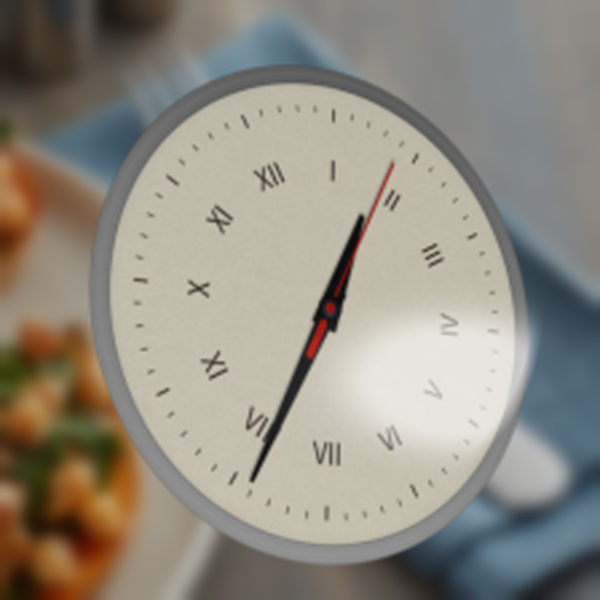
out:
{"hour": 1, "minute": 39, "second": 9}
